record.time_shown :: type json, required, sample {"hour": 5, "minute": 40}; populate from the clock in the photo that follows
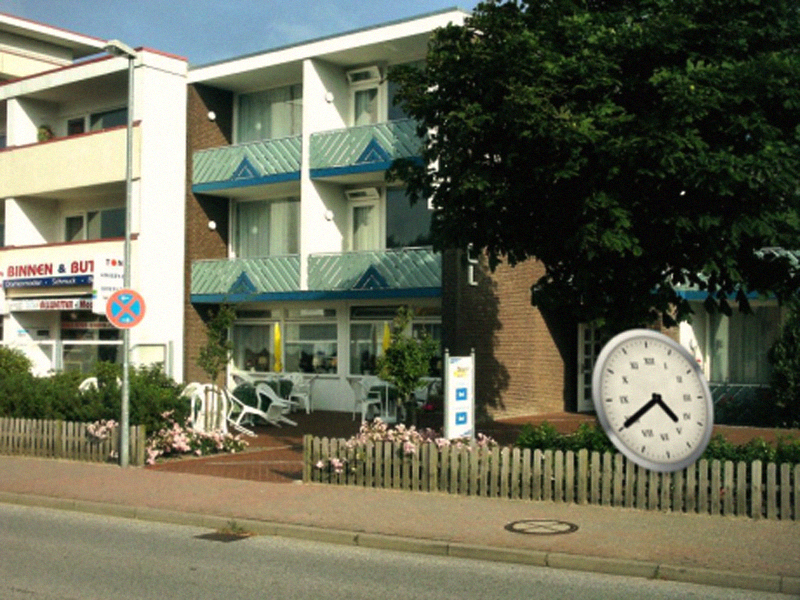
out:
{"hour": 4, "minute": 40}
